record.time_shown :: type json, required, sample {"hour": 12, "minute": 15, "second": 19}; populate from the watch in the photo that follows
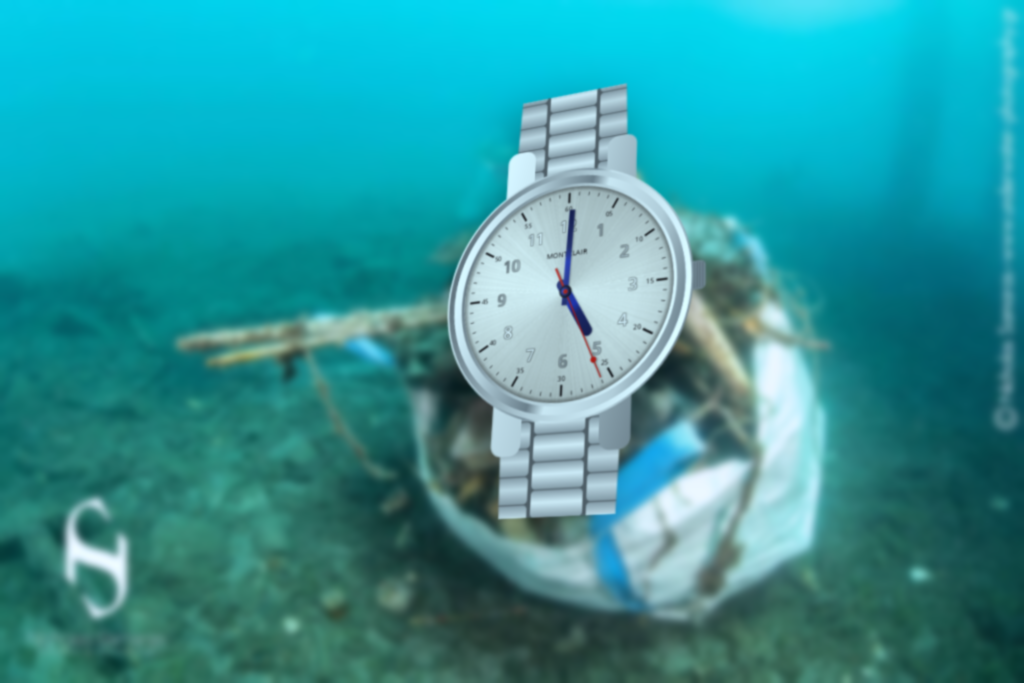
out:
{"hour": 5, "minute": 0, "second": 26}
